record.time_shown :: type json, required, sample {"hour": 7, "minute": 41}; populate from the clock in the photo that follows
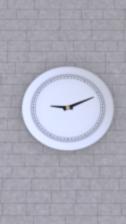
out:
{"hour": 9, "minute": 11}
